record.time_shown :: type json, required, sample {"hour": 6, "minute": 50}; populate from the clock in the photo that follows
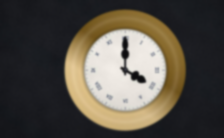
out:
{"hour": 4, "minute": 0}
